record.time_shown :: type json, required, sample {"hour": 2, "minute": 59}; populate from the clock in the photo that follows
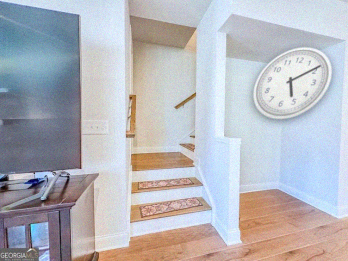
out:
{"hour": 5, "minute": 9}
